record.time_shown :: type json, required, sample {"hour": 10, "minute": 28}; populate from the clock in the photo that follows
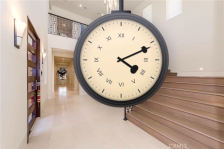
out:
{"hour": 4, "minute": 11}
